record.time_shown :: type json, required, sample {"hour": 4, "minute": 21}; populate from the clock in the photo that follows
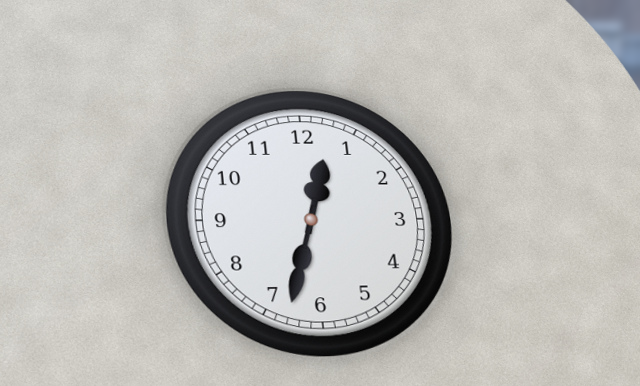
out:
{"hour": 12, "minute": 33}
